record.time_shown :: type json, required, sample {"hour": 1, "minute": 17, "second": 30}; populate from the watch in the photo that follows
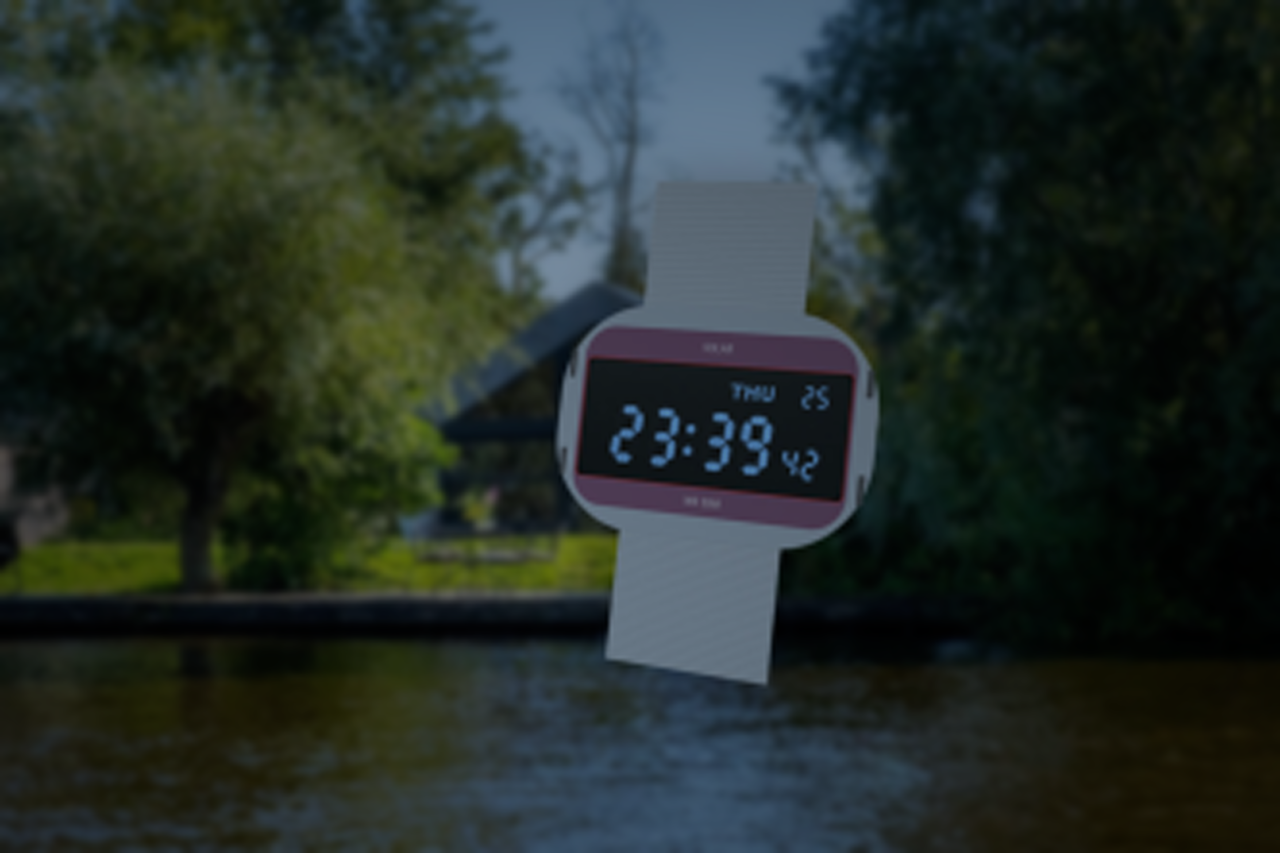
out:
{"hour": 23, "minute": 39, "second": 42}
